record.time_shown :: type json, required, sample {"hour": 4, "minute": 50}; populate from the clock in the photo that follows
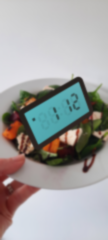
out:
{"hour": 1, "minute": 12}
